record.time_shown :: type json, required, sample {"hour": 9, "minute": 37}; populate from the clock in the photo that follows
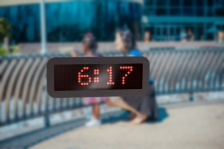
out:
{"hour": 6, "minute": 17}
